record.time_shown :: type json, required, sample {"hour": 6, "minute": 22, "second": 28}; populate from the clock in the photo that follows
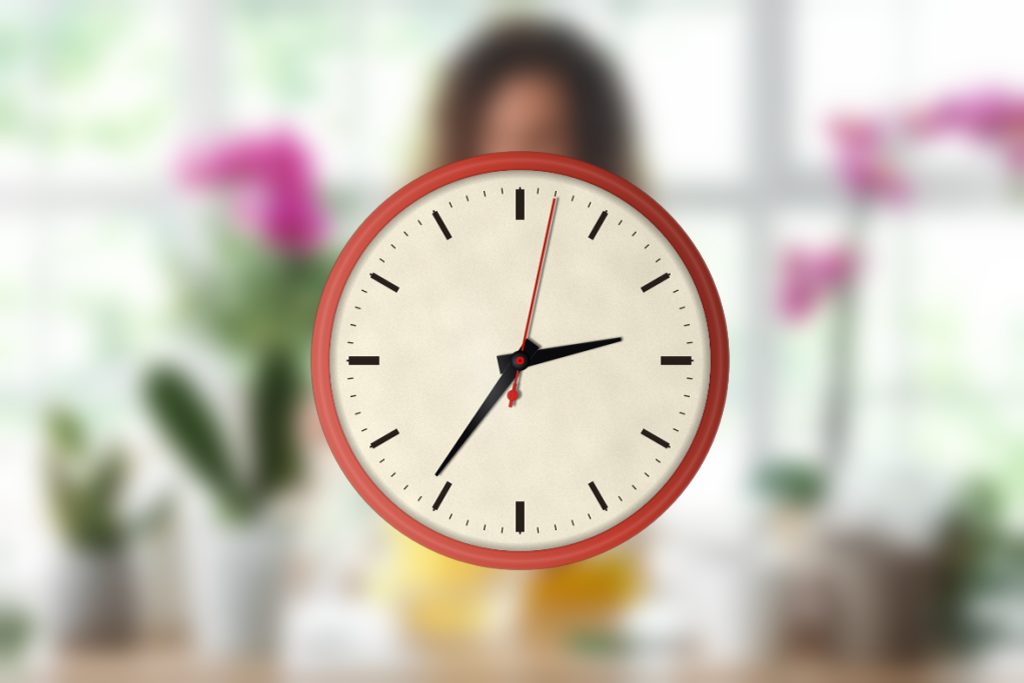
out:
{"hour": 2, "minute": 36, "second": 2}
